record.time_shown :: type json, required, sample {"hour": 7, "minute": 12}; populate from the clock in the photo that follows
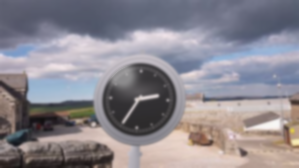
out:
{"hour": 2, "minute": 35}
